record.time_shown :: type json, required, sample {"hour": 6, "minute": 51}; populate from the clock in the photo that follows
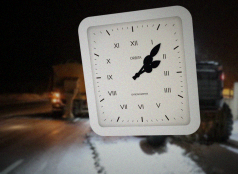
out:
{"hour": 2, "minute": 7}
